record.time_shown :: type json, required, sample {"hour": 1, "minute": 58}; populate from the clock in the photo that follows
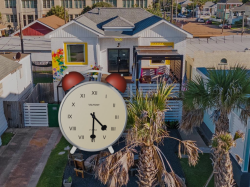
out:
{"hour": 4, "minute": 30}
